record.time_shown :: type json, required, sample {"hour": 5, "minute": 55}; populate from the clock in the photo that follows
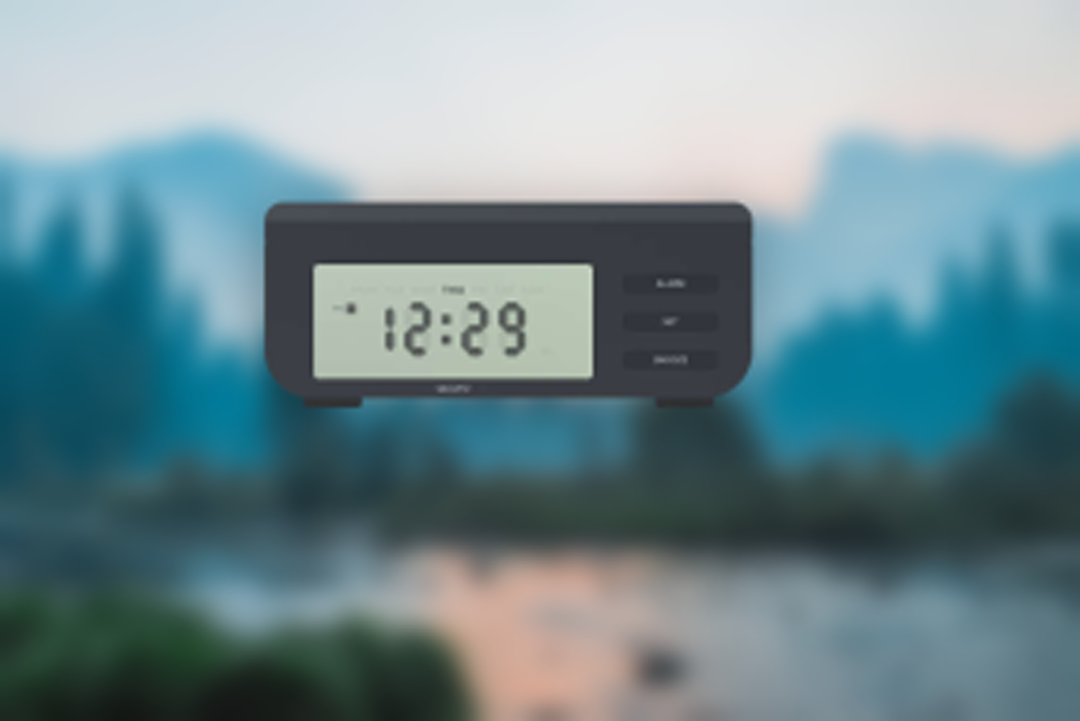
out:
{"hour": 12, "minute": 29}
